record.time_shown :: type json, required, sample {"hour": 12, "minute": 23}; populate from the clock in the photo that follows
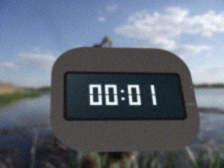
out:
{"hour": 0, "minute": 1}
